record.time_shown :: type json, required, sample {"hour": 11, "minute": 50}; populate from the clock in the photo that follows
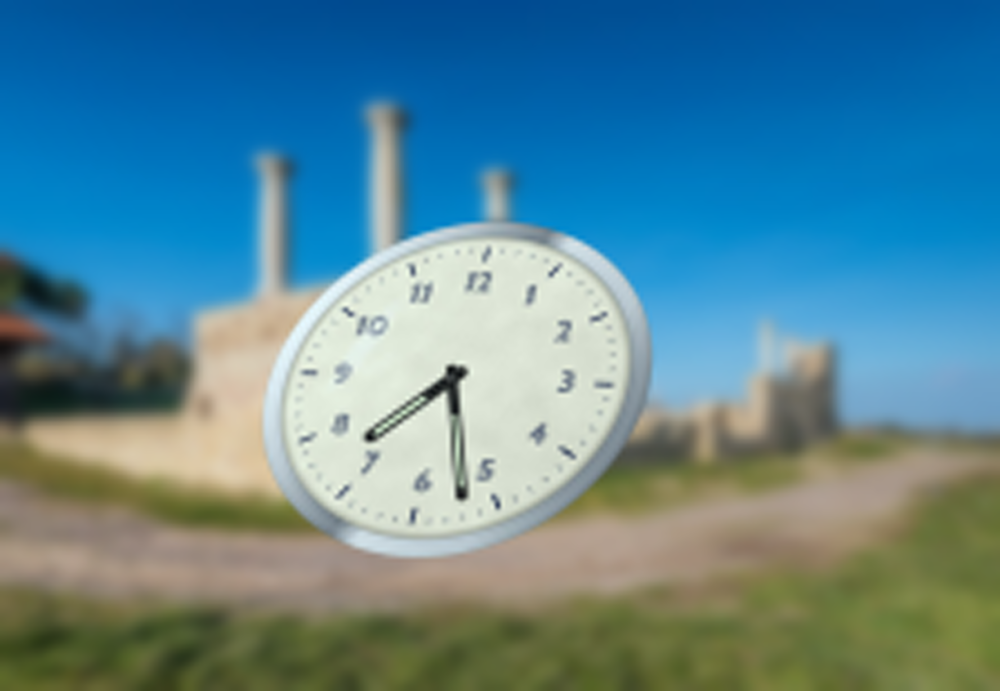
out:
{"hour": 7, "minute": 27}
